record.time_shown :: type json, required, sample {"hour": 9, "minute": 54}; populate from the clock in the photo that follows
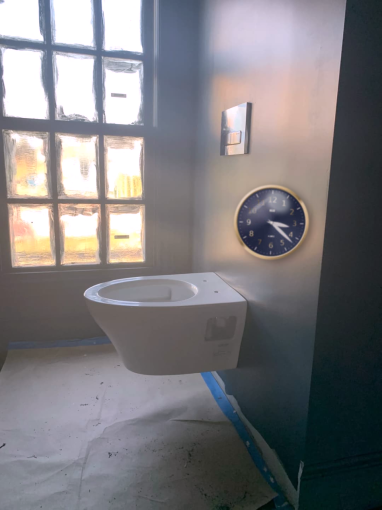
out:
{"hour": 3, "minute": 22}
